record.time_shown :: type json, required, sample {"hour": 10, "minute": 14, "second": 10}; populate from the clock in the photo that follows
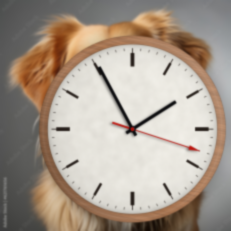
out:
{"hour": 1, "minute": 55, "second": 18}
